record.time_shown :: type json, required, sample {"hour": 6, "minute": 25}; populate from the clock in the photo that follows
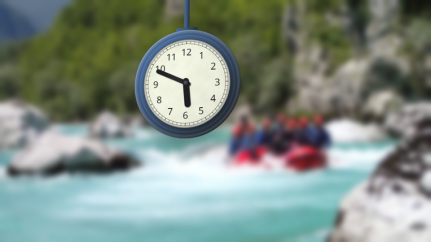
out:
{"hour": 5, "minute": 49}
